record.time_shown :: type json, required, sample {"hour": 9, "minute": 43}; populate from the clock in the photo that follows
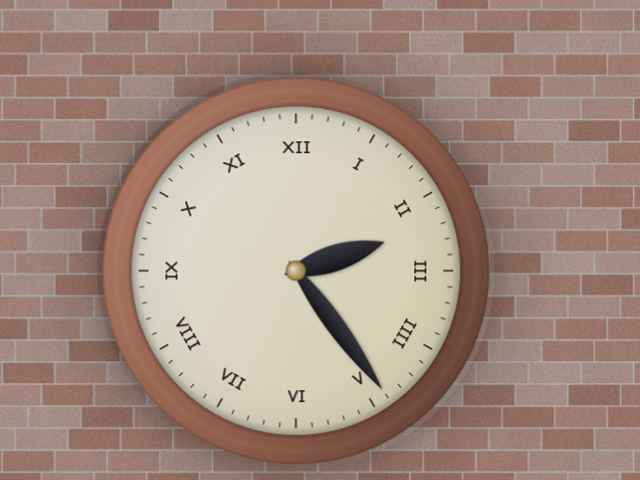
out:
{"hour": 2, "minute": 24}
